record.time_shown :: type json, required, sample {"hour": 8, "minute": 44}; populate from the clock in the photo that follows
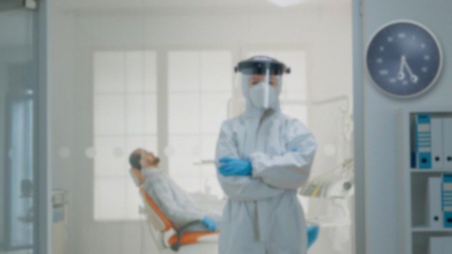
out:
{"hour": 6, "minute": 26}
